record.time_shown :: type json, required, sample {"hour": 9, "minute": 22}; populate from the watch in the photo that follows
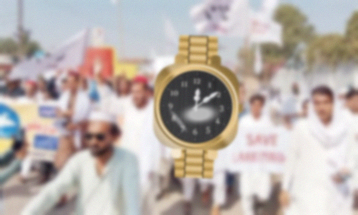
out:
{"hour": 12, "minute": 9}
